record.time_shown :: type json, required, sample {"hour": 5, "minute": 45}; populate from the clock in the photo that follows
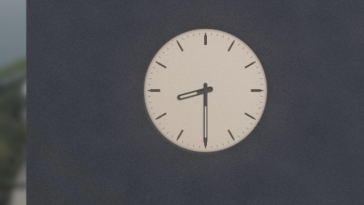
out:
{"hour": 8, "minute": 30}
